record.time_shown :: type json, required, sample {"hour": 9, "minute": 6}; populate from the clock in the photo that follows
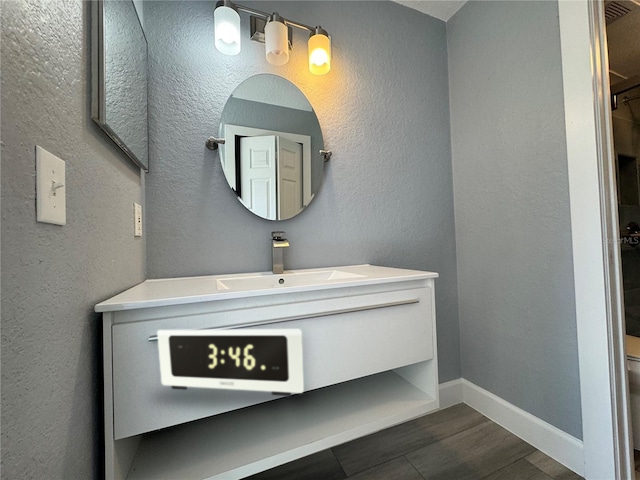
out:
{"hour": 3, "minute": 46}
